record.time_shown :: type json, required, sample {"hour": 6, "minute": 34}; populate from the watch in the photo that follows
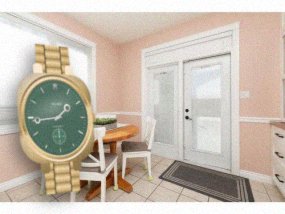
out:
{"hour": 1, "minute": 44}
